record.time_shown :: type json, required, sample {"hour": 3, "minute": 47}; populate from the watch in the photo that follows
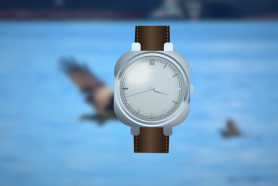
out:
{"hour": 3, "minute": 42}
